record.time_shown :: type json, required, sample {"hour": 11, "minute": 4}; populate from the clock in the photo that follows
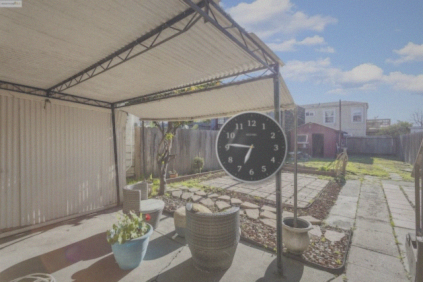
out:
{"hour": 6, "minute": 46}
